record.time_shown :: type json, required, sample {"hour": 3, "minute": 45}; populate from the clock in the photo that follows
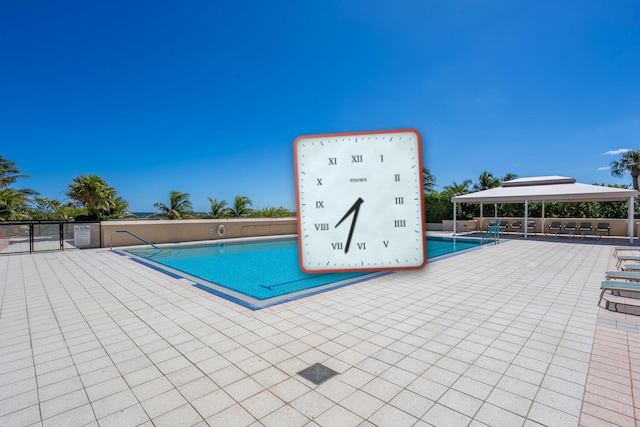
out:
{"hour": 7, "minute": 33}
